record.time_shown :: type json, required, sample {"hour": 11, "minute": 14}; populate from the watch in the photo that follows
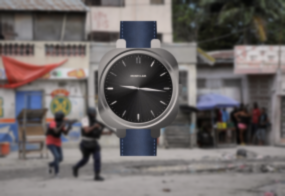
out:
{"hour": 9, "minute": 16}
